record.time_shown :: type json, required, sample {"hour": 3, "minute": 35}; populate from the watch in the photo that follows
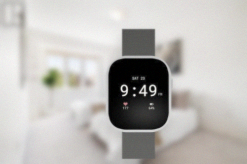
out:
{"hour": 9, "minute": 49}
